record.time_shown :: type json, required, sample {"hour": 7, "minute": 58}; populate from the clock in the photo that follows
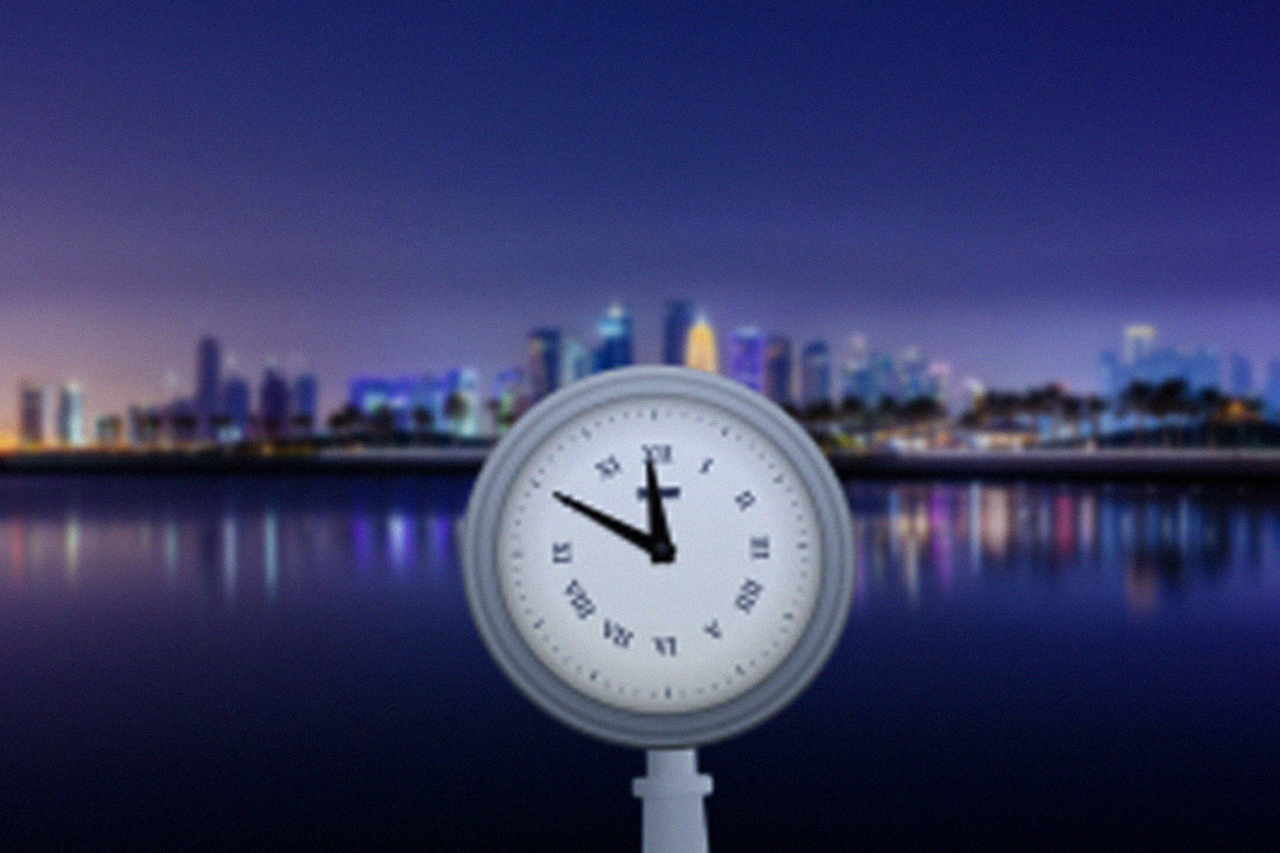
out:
{"hour": 11, "minute": 50}
